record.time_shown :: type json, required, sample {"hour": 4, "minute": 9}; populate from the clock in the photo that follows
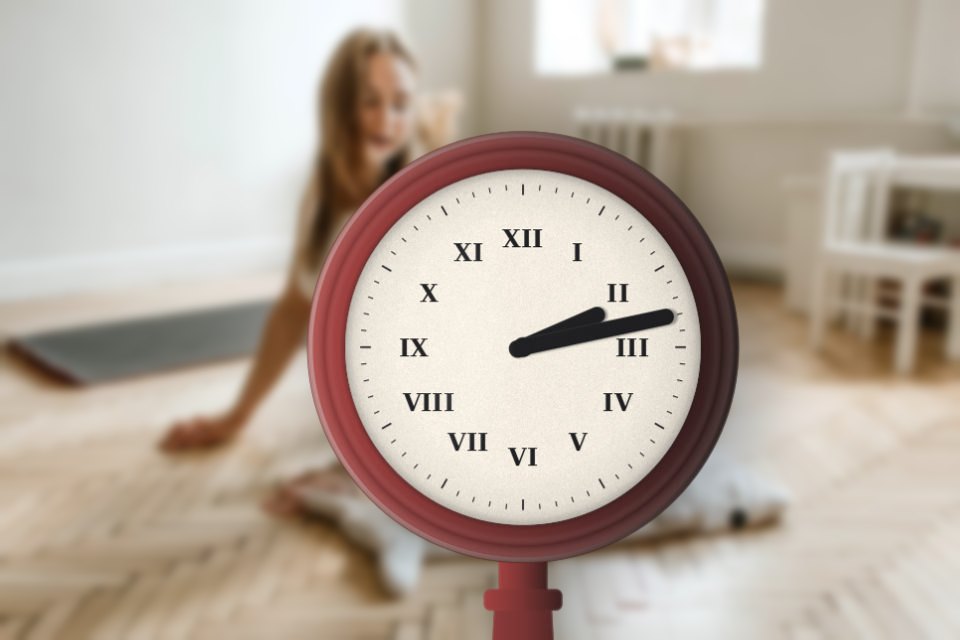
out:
{"hour": 2, "minute": 13}
